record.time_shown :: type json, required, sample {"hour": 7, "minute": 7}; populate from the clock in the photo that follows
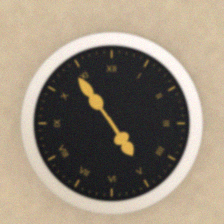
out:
{"hour": 4, "minute": 54}
